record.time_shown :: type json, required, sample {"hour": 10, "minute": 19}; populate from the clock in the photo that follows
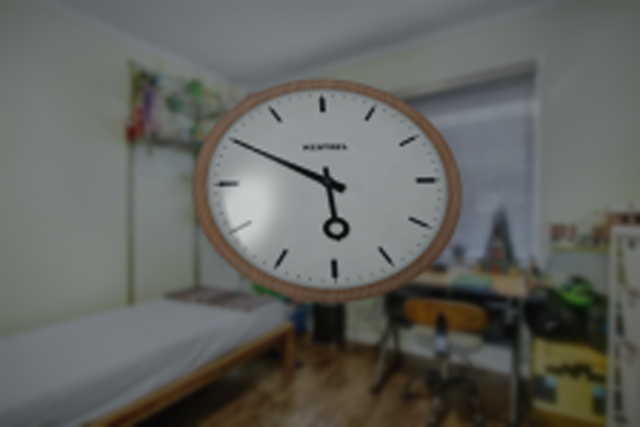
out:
{"hour": 5, "minute": 50}
